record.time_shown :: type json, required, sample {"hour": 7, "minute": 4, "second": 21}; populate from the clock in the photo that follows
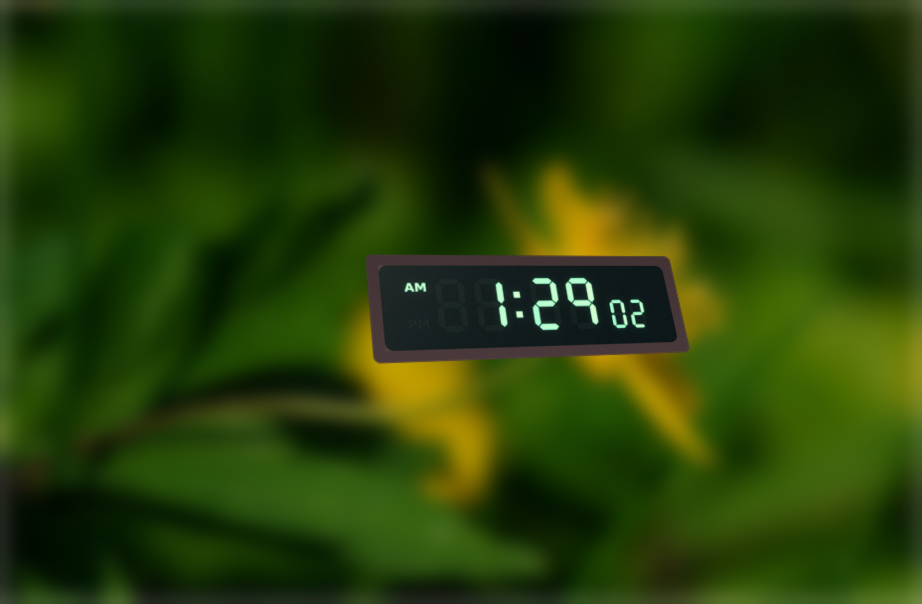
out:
{"hour": 1, "minute": 29, "second": 2}
